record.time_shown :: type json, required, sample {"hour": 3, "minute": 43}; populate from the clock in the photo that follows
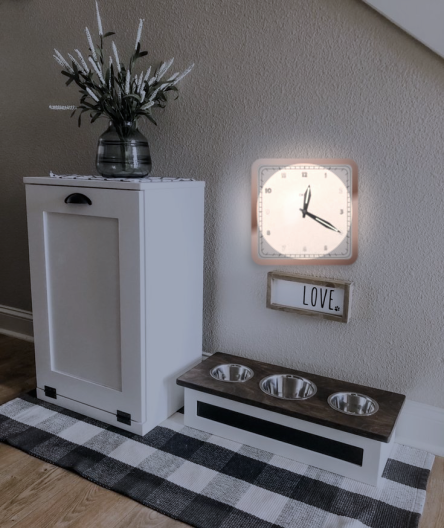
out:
{"hour": 12, "minute": 20}
